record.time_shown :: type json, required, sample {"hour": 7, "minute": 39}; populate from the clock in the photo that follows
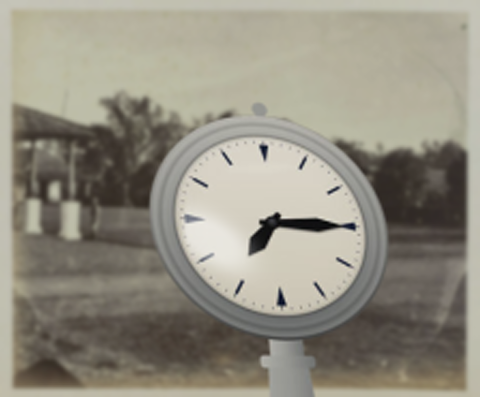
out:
{"hour": 7, "minute": 15}
